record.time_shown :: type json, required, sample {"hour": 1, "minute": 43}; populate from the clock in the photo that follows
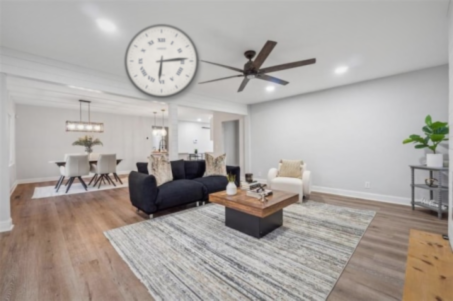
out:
{"hour": 6, "minute": 14}
